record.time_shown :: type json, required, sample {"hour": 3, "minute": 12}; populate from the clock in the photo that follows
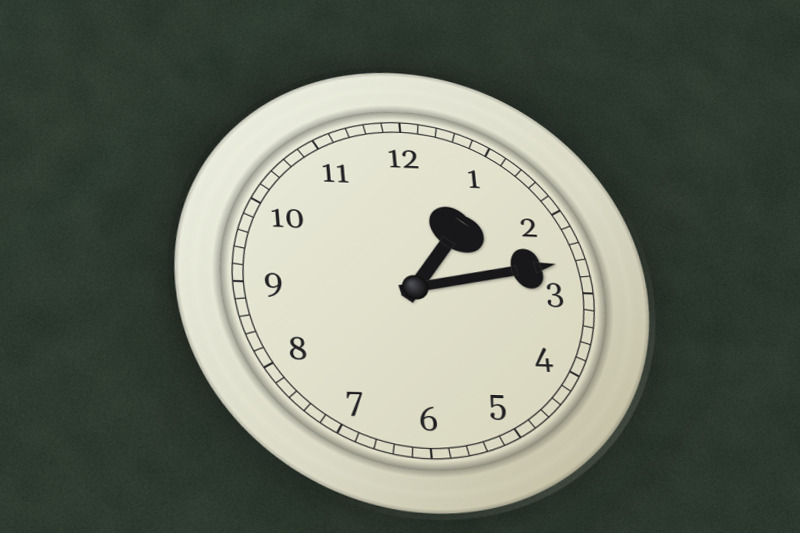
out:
{"hour": 1, "minute": 13}
